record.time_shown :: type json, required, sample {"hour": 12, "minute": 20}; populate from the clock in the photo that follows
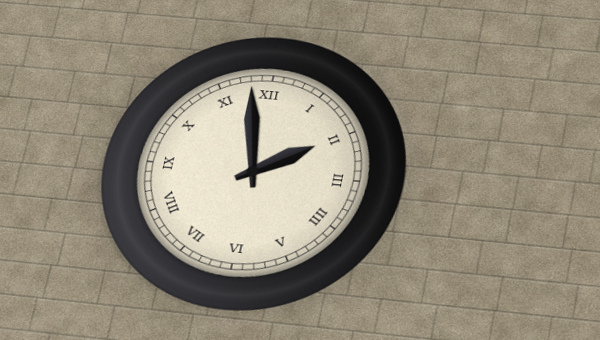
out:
{"hour": 1, "minute": 58}
